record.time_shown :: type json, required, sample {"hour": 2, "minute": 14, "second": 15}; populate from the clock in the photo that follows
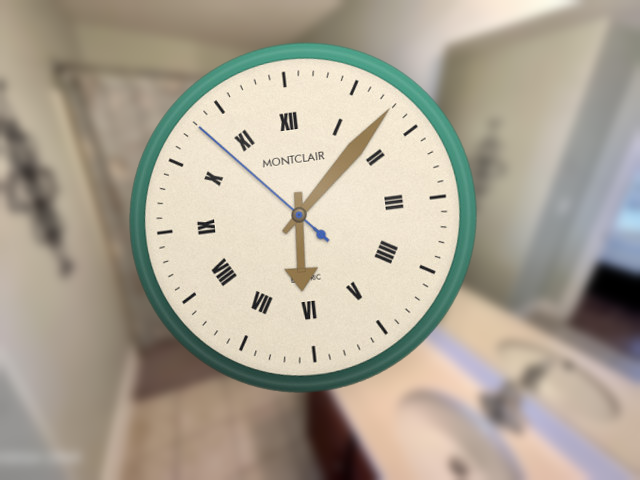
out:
{"hour": 6, "minute": 7, "second": 53}
